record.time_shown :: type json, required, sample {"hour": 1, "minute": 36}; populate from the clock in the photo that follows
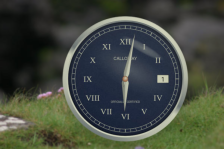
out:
{"hour": 6, "minute": 2}
